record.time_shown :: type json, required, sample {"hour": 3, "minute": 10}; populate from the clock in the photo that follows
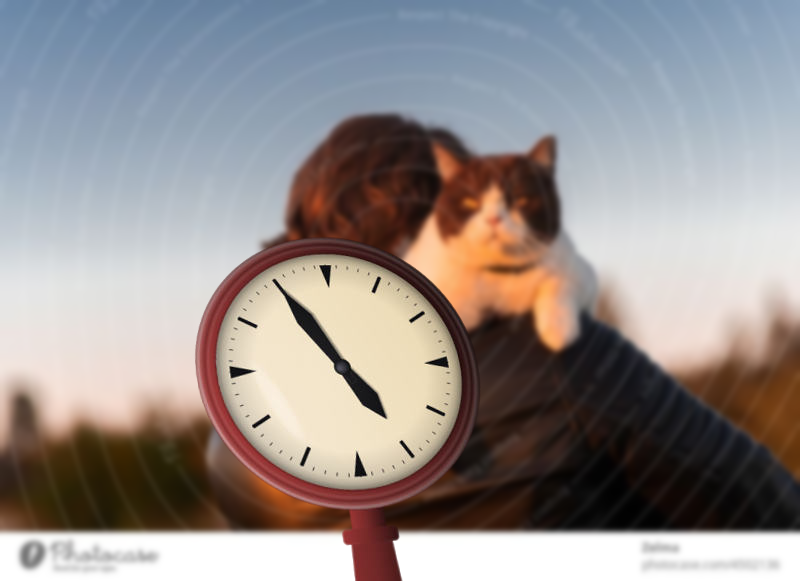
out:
{"hour": 4, "minute": 55}
